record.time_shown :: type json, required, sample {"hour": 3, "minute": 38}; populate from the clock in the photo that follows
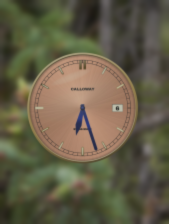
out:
{"hour": 6, "minute": 27}
